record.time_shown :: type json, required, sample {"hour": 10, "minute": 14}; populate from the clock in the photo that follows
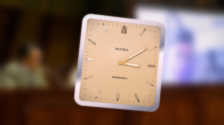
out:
{"hour": 3, "minute": 9}
